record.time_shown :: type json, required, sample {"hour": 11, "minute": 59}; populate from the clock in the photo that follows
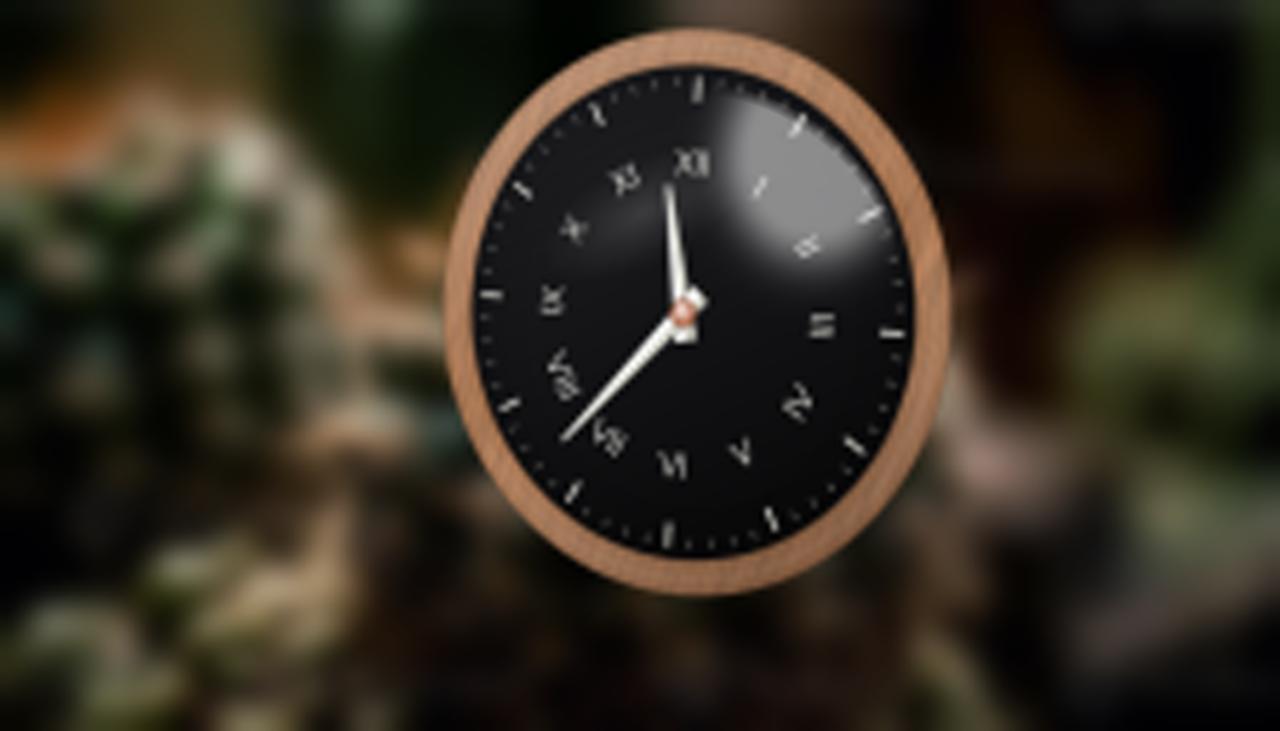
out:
{"hour": 11, "minute": 37}
